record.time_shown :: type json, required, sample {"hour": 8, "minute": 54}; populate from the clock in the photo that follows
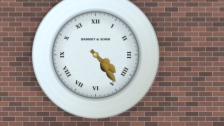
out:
{"hour": 4, "minute": 24}
